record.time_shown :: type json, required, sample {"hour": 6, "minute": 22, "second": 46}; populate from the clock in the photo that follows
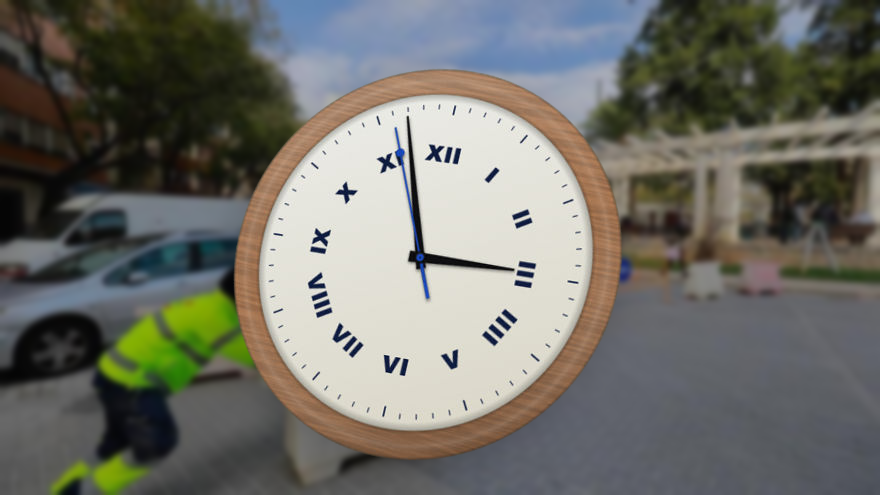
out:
{"hour": 2, "minute": 56, "second": 56}
